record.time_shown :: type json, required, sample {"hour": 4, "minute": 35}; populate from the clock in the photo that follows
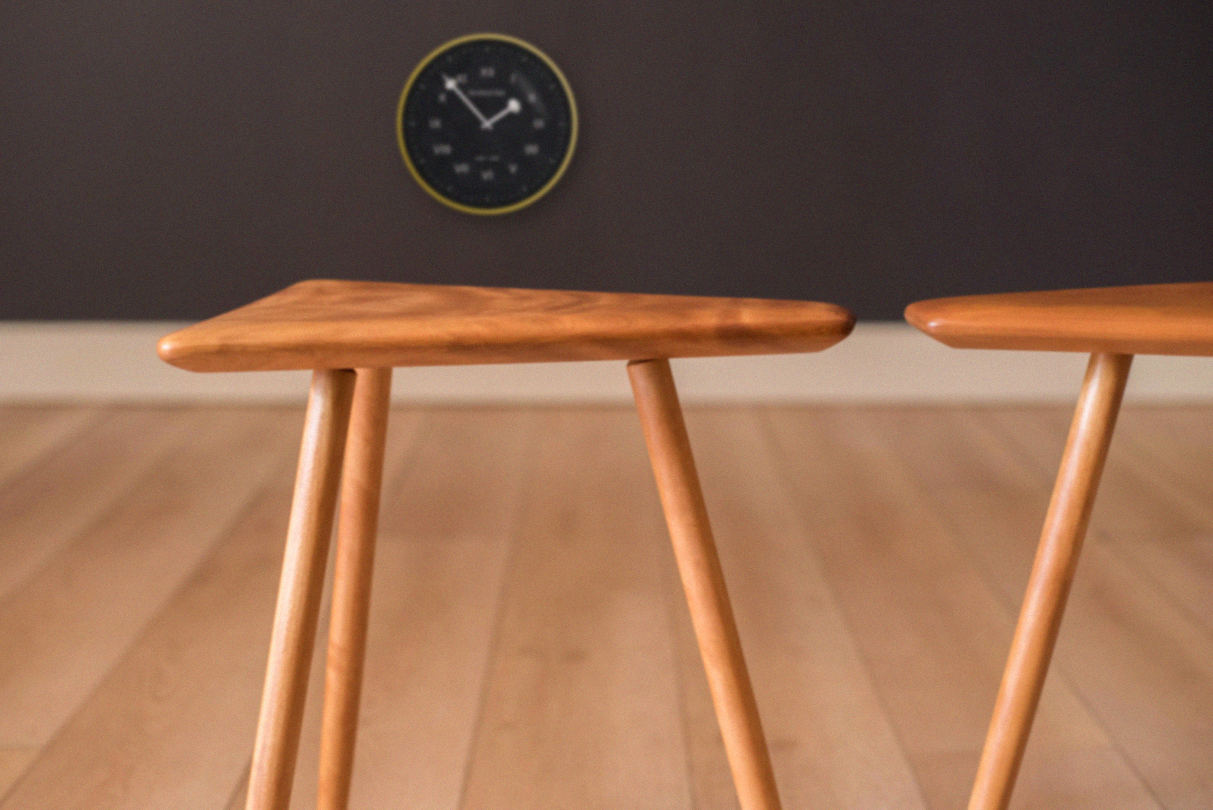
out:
{"hour": 1, "minute": 53}
